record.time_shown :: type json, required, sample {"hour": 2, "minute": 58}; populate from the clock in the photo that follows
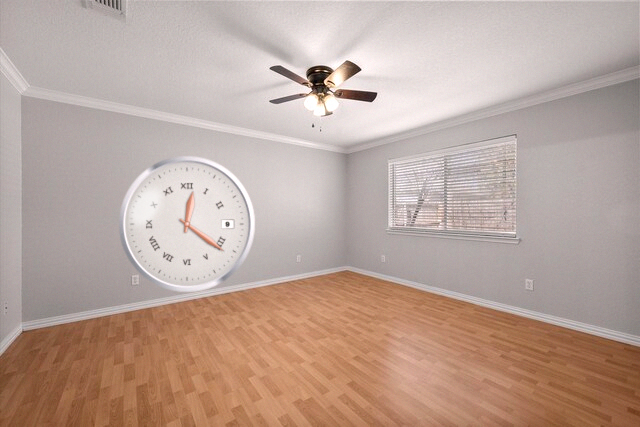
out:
{"hour": 12, "minute": 21}
